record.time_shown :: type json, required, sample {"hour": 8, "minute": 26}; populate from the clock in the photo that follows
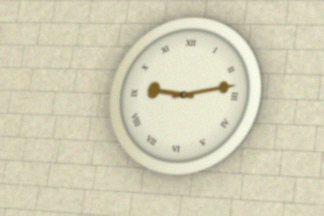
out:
{"hour": 9, "minute": 13}
